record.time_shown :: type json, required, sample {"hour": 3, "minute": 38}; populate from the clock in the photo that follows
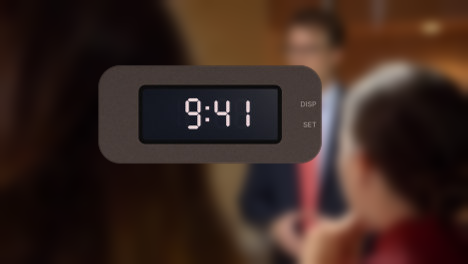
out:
{"hour": 9, "minute": 41}
